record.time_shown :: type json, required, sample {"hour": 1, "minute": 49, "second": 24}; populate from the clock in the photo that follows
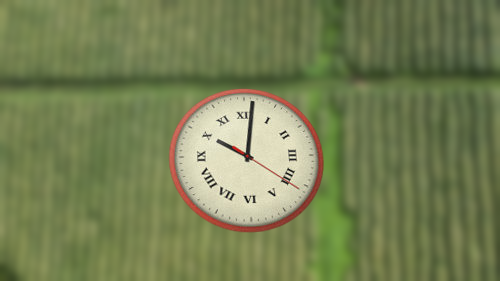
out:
{"hour": 10, "minute": 1, "second": 21}
